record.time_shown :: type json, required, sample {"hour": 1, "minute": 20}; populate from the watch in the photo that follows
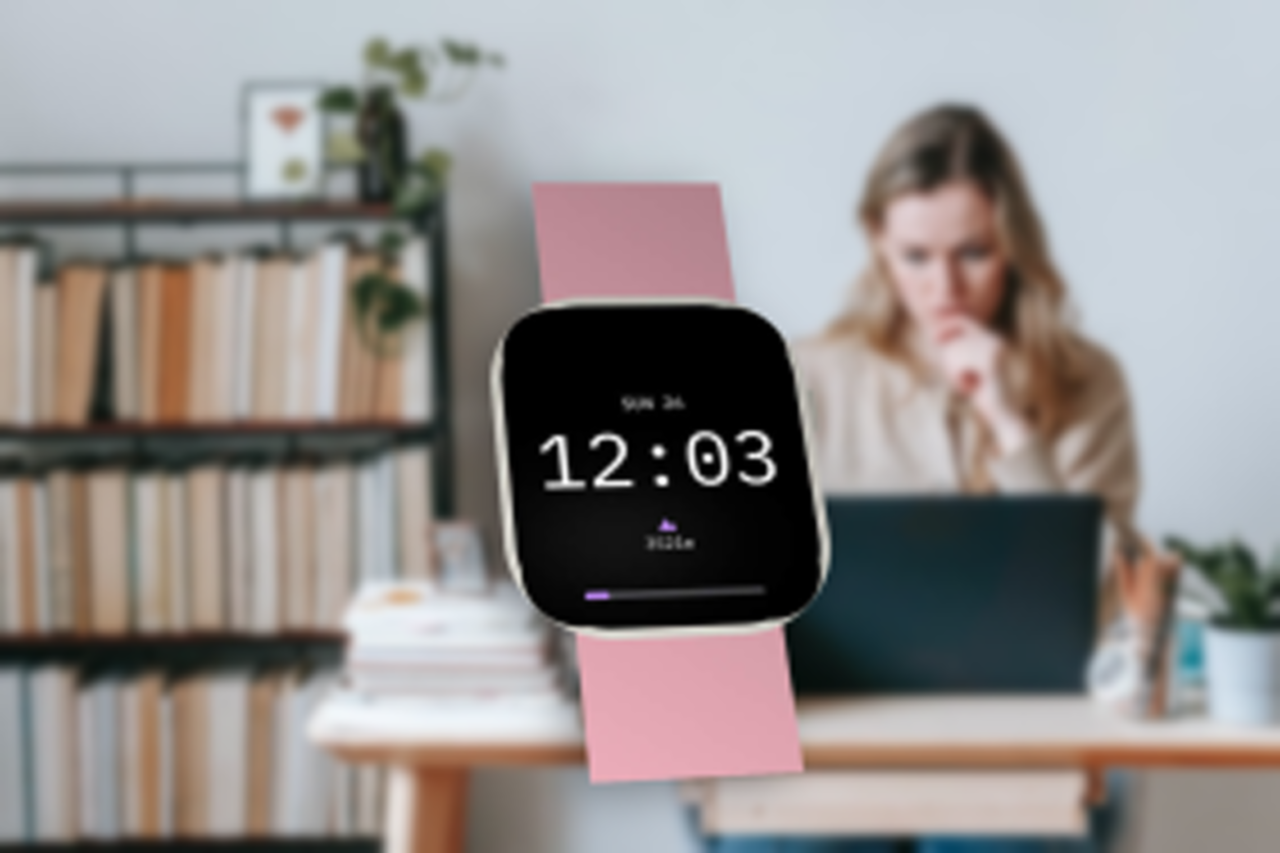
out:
{"hour": 12, "minute": 3}
